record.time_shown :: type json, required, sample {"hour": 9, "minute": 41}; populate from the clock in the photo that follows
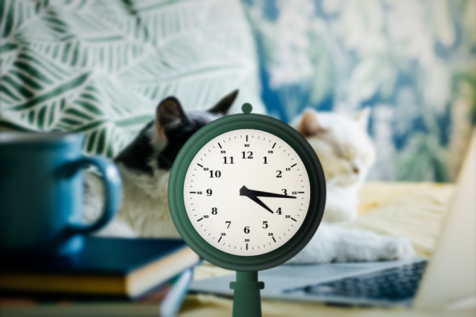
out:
{"hour": 4, "minute": 16}
